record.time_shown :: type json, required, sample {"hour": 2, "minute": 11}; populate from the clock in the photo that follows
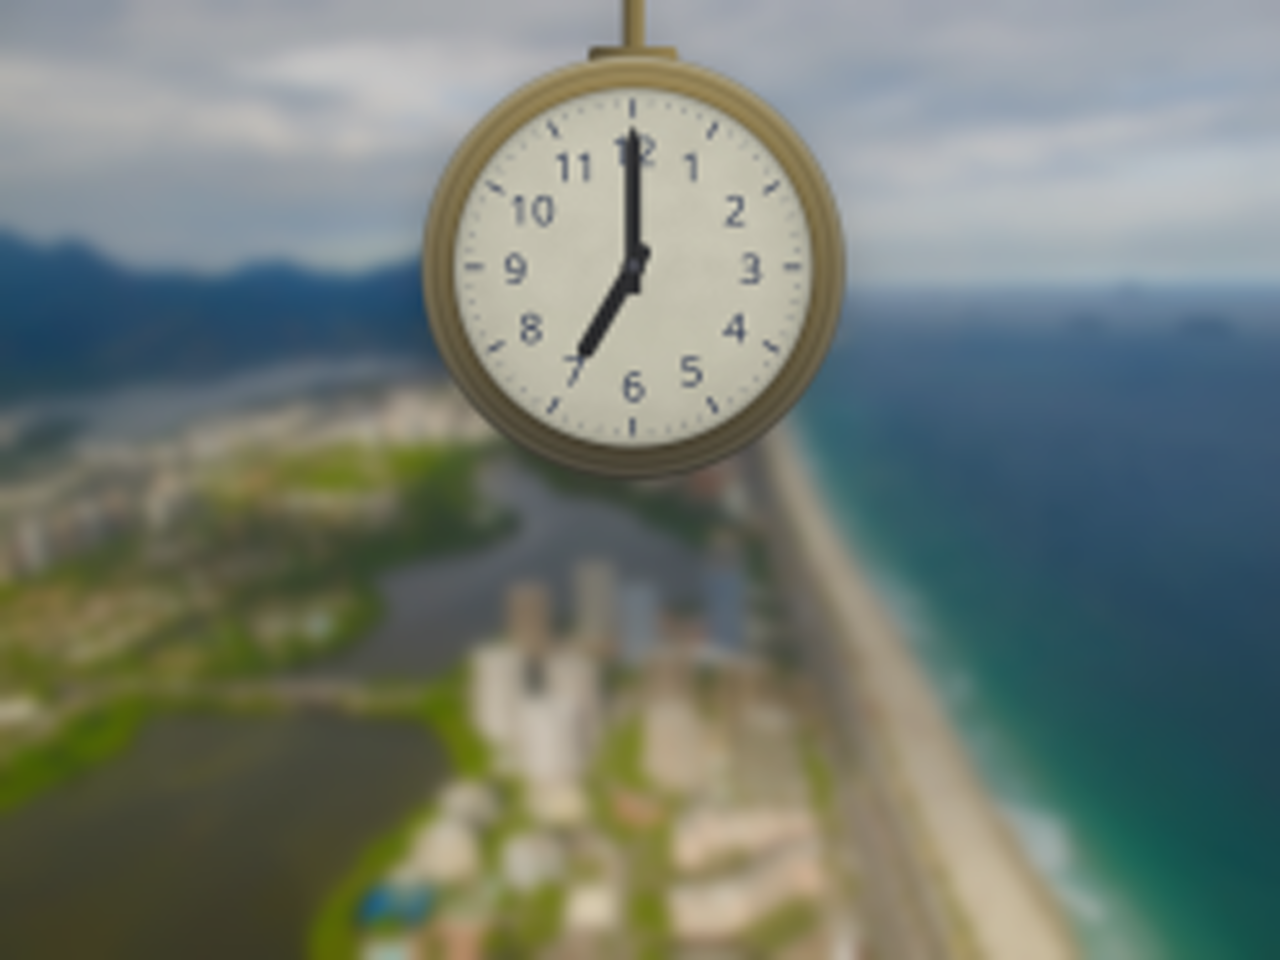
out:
{"hour": 7, "minute": 0}
